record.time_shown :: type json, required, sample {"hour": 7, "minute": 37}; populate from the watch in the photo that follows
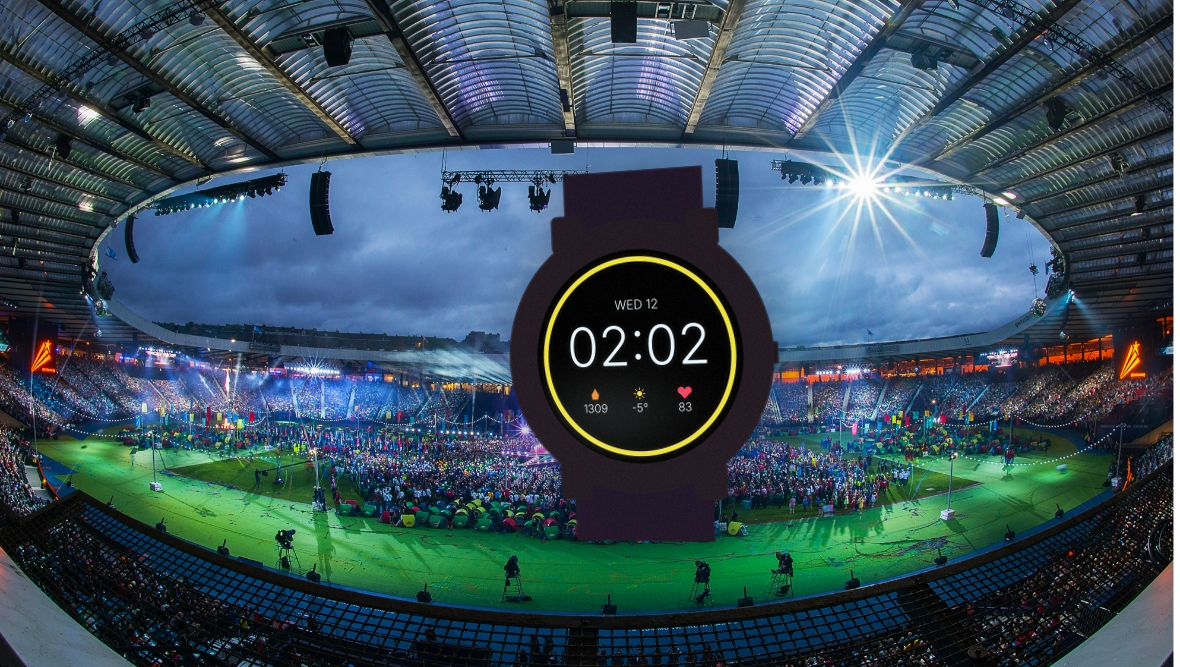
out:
{"hour": 2, "minute": 2}
